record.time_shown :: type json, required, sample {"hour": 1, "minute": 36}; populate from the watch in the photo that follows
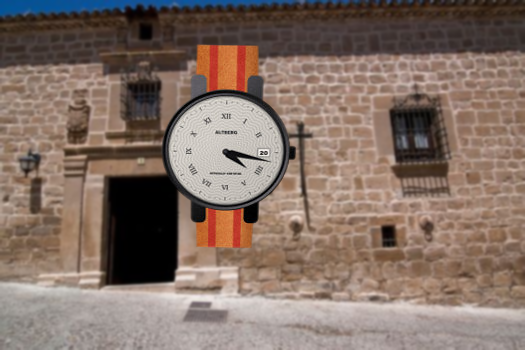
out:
{"hour": 4, "minute": 17}
